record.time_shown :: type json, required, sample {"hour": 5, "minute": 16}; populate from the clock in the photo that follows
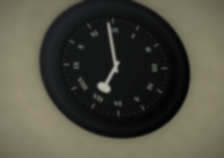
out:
{"hour": 6, "minute": 59}
